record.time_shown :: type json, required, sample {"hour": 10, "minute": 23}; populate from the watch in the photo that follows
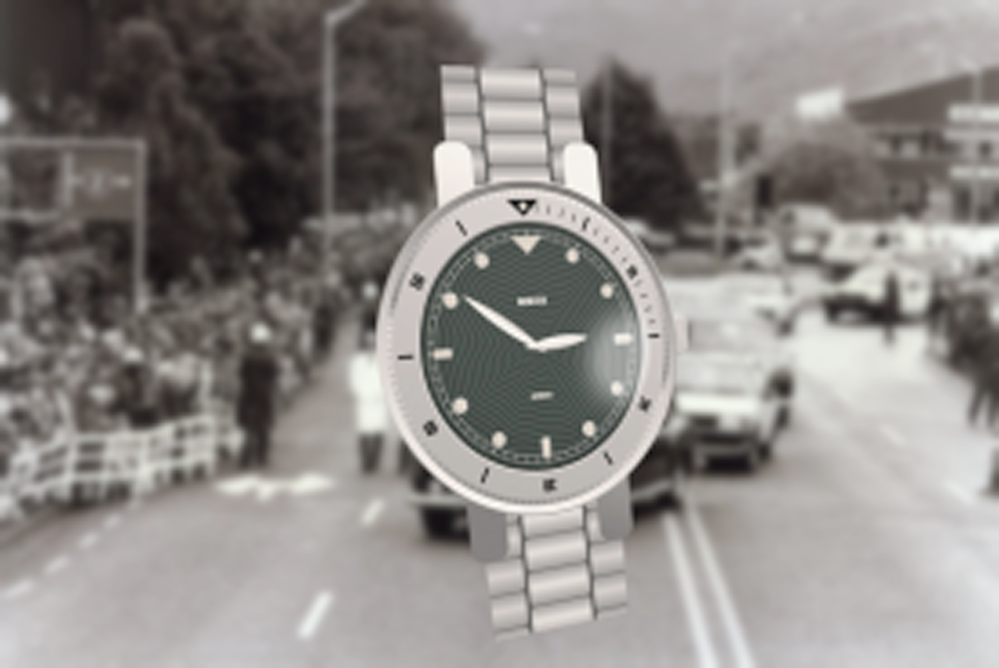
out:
{"hour": 2, "minute": 51}
